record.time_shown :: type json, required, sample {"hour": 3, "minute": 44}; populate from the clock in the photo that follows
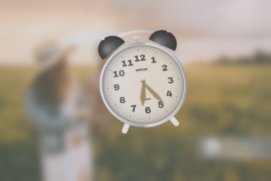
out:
{"hour": 6, "minute": 24}
